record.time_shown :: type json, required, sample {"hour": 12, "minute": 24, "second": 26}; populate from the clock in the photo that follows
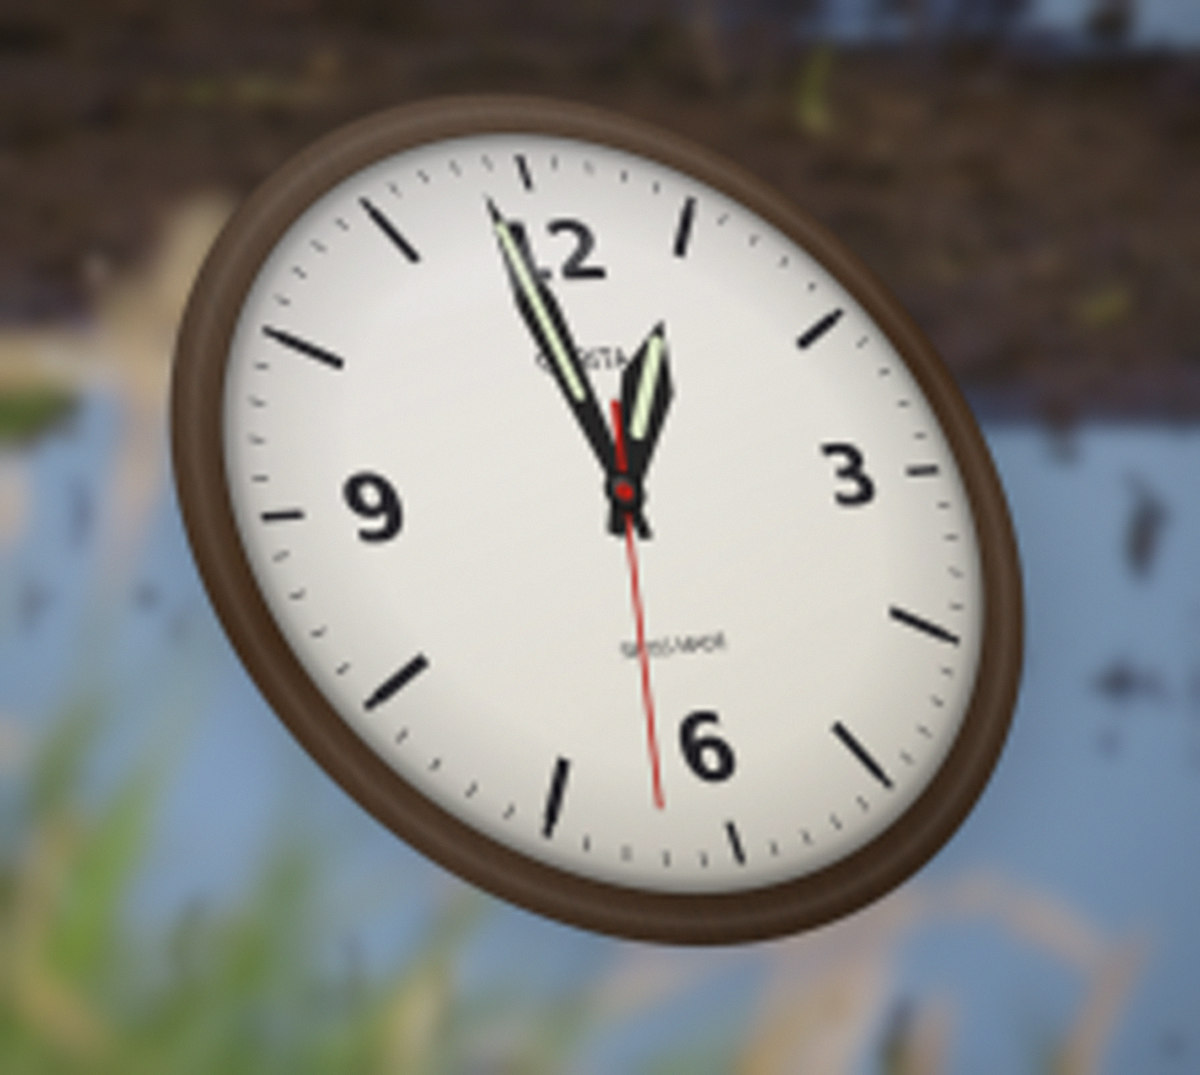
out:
{"hour": 12, "minute": 58, "second": 32}
